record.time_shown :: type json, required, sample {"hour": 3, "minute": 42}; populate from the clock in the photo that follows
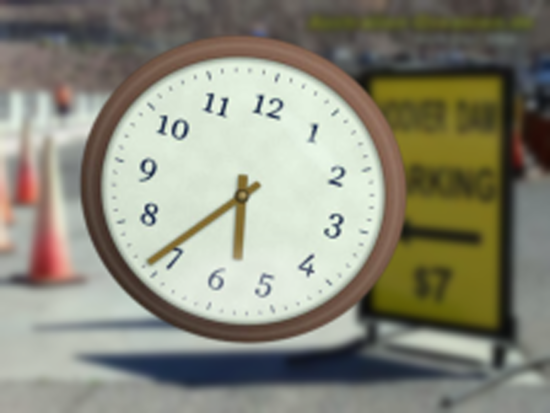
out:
{"hour": 5, "minute": 36}
